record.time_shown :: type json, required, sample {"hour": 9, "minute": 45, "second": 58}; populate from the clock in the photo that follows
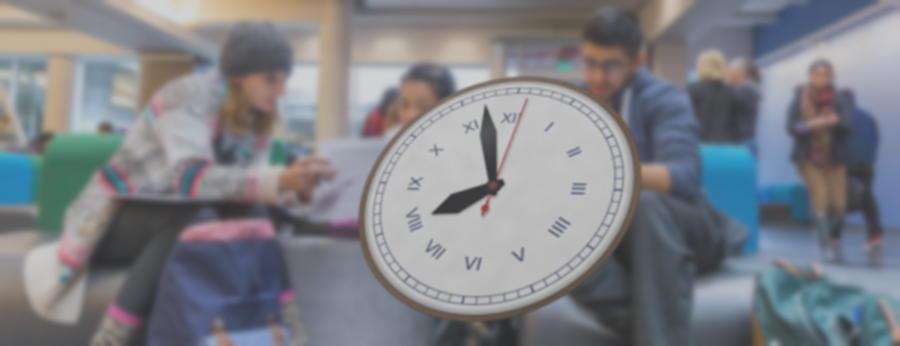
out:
{"hour": 7, "minute": 57, "second": 1}
